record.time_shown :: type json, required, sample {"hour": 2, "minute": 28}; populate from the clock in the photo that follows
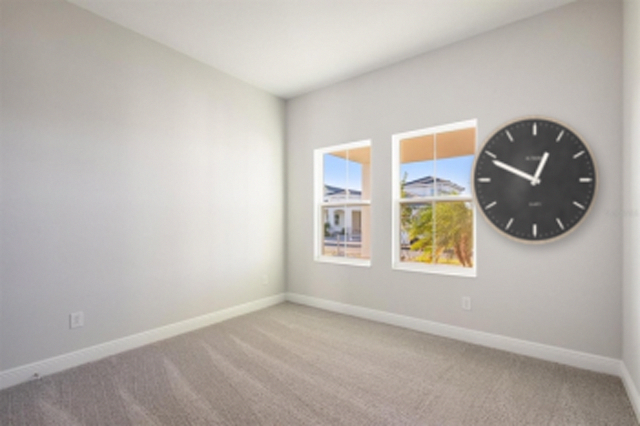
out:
{"hour": 12, "minute": 49}
